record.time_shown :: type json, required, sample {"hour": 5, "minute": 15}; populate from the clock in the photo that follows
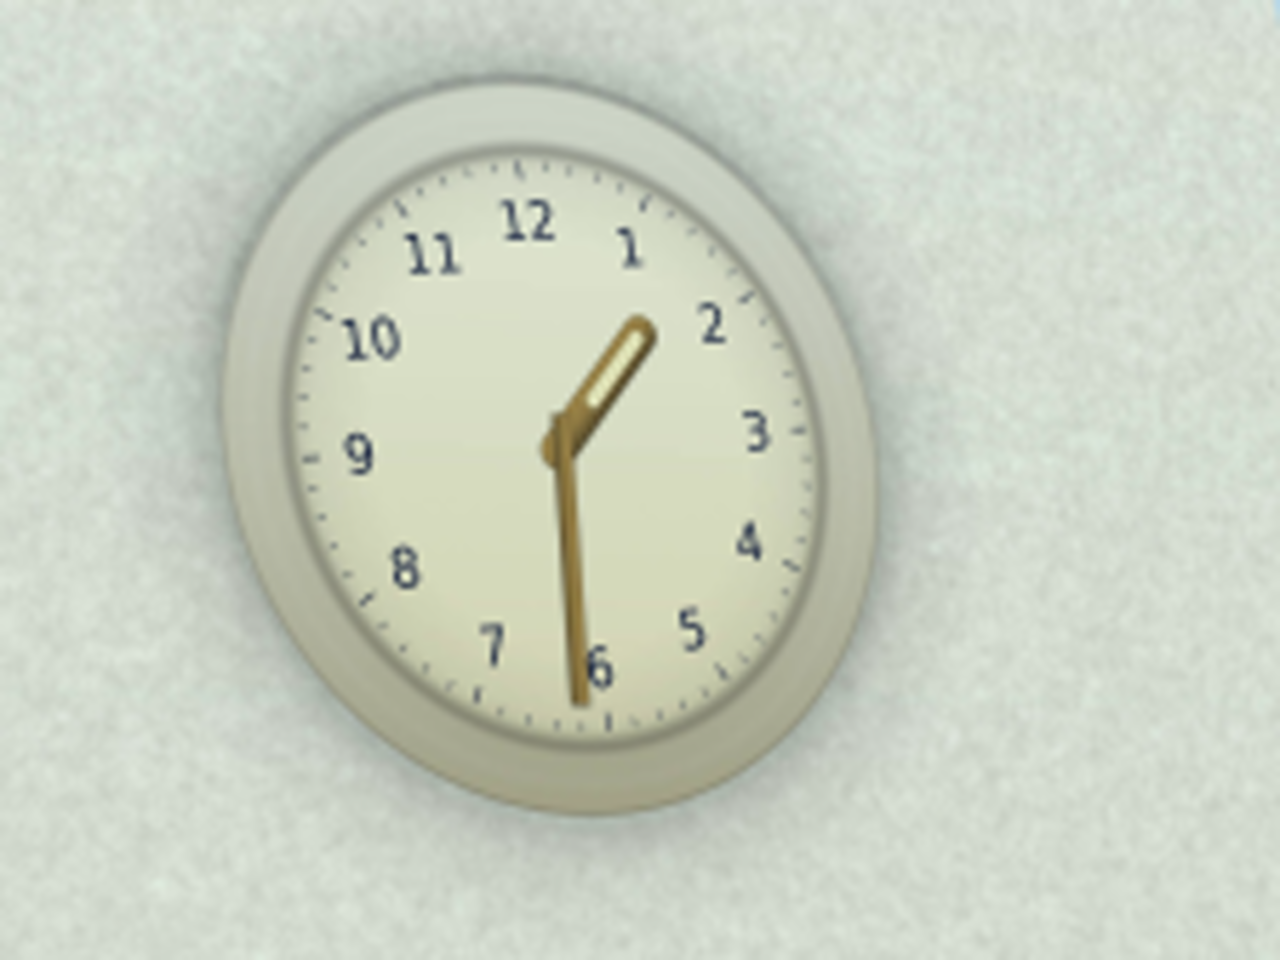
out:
{"hour": 1, "minute": 31}
